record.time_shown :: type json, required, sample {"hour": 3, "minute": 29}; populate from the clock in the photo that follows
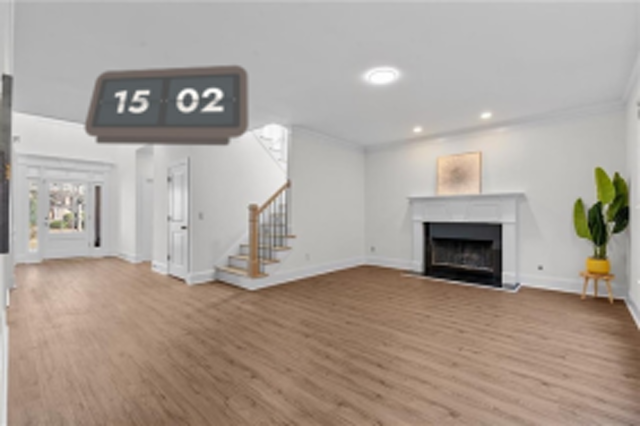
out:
{"hour": 15, "minute": 2}
